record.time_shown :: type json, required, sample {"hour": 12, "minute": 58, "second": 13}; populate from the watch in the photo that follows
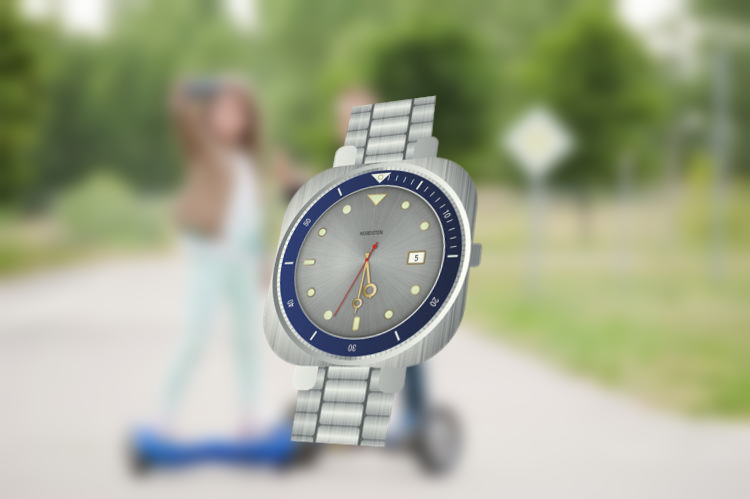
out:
{"hour": 5, "minute": 30, "second": 34}
